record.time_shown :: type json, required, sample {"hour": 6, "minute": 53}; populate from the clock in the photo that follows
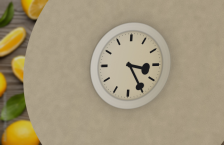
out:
{"hour": 3, "minute": 25}
